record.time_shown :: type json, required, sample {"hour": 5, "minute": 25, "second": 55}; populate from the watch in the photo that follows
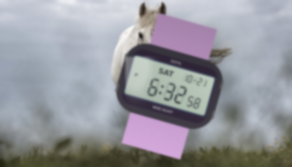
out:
{"hour": 6, "minute": 32, "second": 58}
